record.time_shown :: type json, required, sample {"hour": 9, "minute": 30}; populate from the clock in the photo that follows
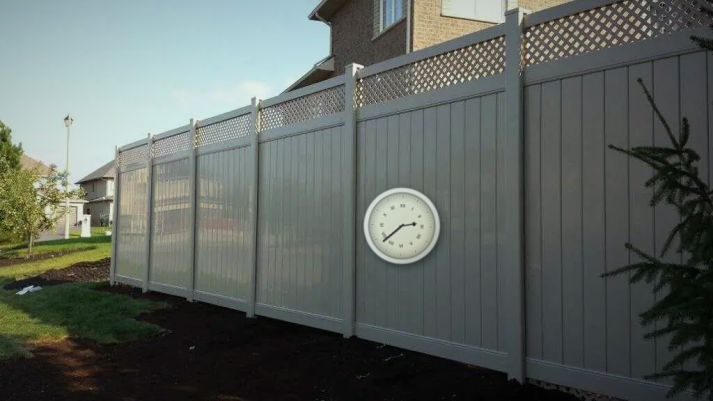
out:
{"hour": 2, "minute": 38}
